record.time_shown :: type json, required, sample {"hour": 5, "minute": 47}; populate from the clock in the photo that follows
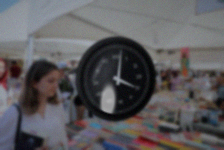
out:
{"hour": 4, "minute": 2}
